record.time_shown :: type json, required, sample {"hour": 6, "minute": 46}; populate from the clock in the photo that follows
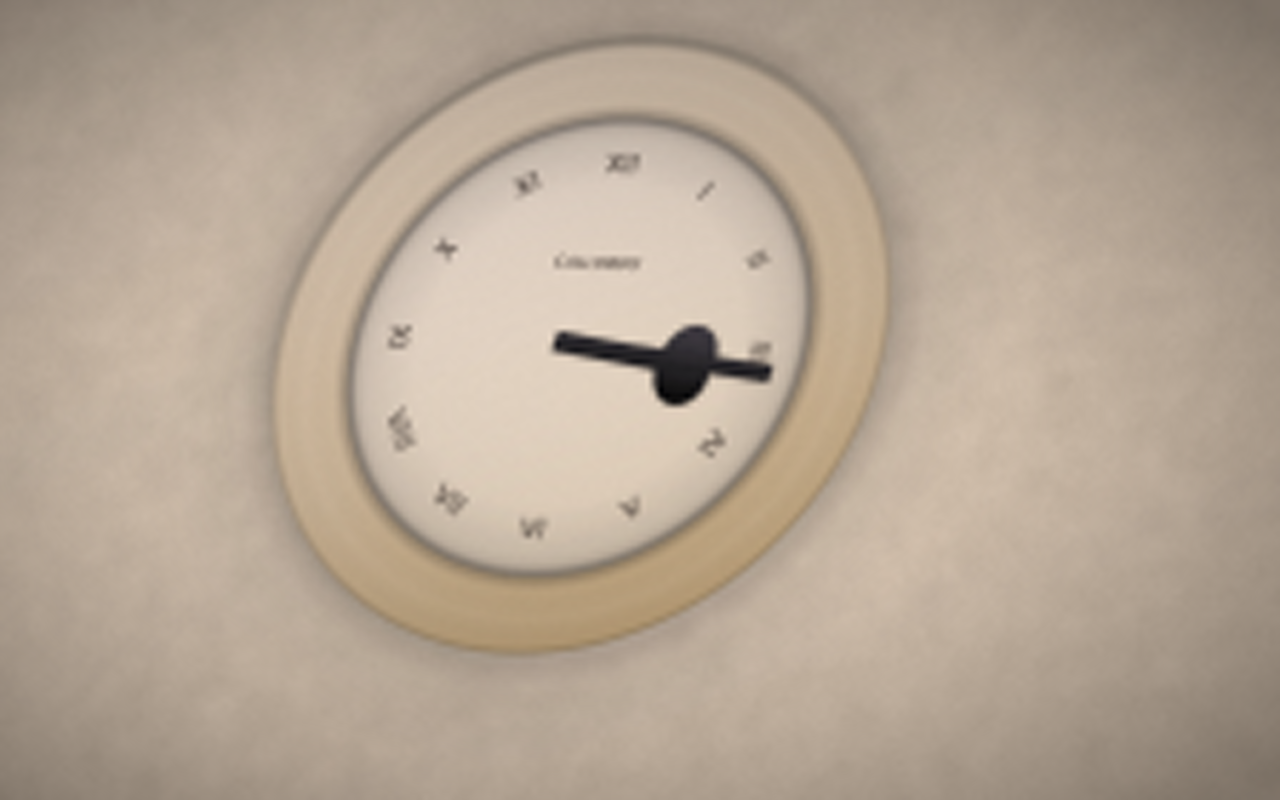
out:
{"hour": 3, "minute": 16}
